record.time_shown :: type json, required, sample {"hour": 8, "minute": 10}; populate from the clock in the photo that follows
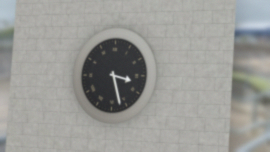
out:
{"hour": 3, "minute": 27}
